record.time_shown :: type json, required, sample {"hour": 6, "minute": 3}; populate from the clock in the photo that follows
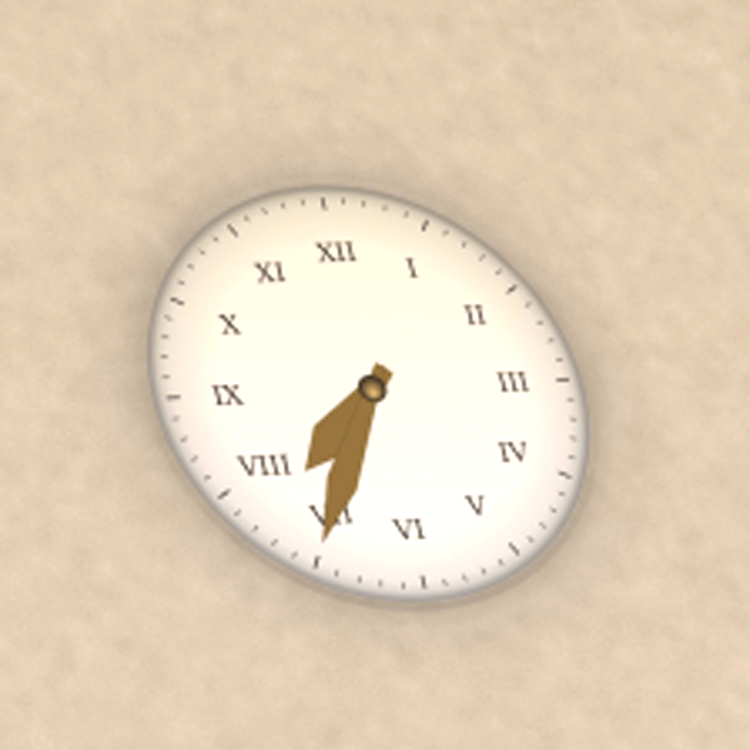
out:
{"hour": 7, "minute": 35}
